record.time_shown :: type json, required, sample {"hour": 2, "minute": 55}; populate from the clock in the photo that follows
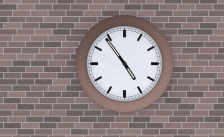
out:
{"hour": 4, "minute": 54}
